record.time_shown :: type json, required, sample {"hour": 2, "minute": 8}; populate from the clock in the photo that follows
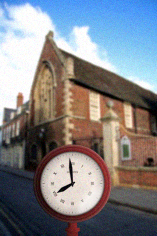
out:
{"hour": 7, "minute": 59}
